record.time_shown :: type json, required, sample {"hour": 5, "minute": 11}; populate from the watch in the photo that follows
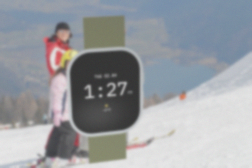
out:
{"hour": 1, "minute": 27}
